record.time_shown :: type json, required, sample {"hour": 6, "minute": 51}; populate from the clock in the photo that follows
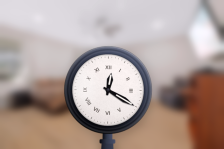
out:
{"hour": 12, "minute": 20}
